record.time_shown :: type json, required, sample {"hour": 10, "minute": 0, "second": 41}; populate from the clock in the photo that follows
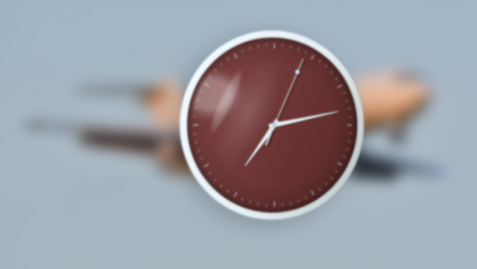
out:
{"hour": 7, "minute": 13, "second": 4}
